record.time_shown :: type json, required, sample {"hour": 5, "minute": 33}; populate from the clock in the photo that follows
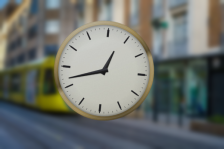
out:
{"hour": 12, "minute": 42}
